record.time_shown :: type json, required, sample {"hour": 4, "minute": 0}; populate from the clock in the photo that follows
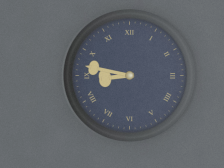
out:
{"hour": 8, "minute": 47}
